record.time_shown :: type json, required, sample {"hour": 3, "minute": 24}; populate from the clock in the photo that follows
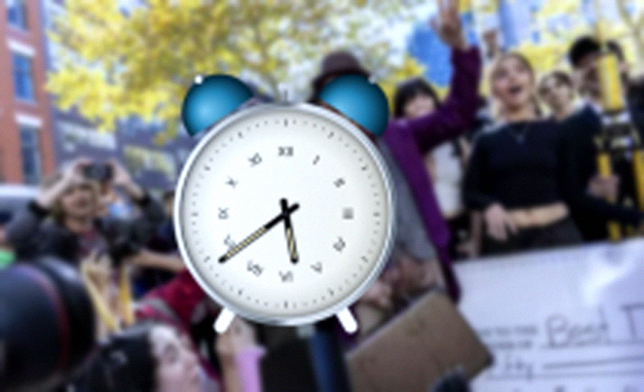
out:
{"hour": 5, "minute": 39}
